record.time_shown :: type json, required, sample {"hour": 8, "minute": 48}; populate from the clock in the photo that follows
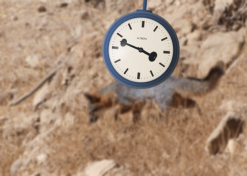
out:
{"hour": 3, "minute": 48}
